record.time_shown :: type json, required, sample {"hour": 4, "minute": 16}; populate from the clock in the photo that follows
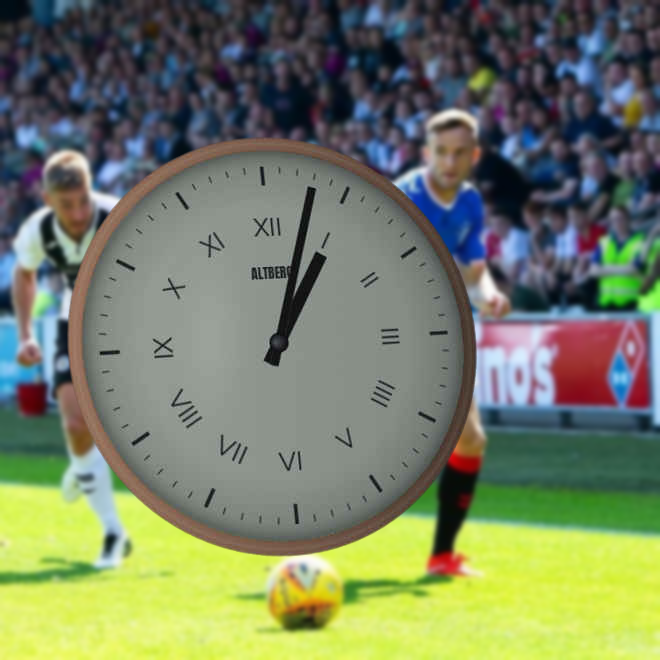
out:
{"hour": 1, "minute": 3}
